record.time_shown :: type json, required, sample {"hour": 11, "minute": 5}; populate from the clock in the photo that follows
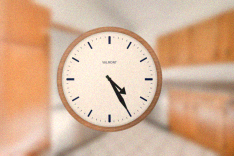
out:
{"hour": 4, "minute": 25}
